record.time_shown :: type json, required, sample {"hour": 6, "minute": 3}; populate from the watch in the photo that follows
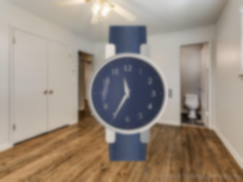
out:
{"hour": 11, "minute": 35}
